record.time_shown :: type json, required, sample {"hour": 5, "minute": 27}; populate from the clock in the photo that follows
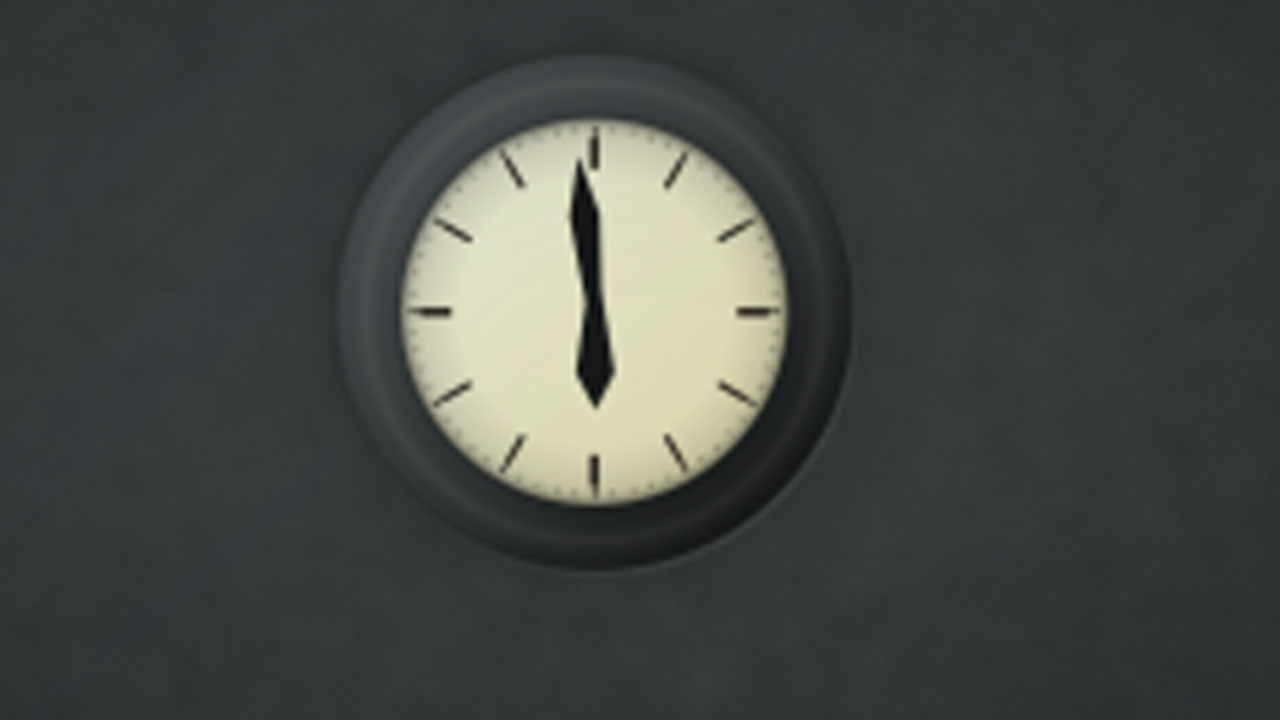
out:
{"hour": 5, "minute": 59}
